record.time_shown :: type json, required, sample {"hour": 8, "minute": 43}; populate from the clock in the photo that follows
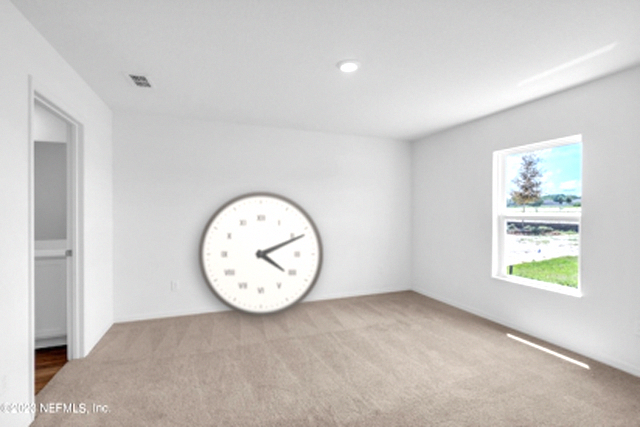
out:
{"hour": 4, "minute": 11}
